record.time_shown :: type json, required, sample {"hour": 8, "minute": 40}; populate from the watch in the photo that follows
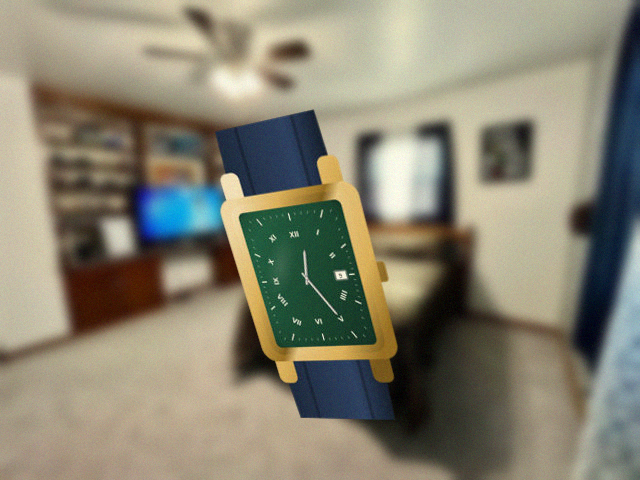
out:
{"hour": 12, "minute": 25}
